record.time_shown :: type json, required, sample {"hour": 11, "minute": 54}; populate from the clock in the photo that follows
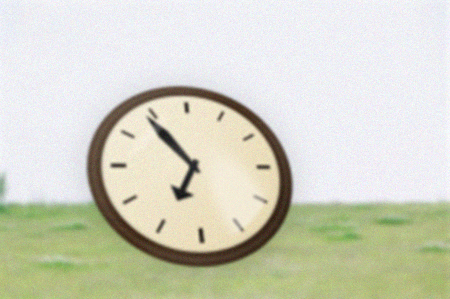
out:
{"hour": 6, "minute": 54}
